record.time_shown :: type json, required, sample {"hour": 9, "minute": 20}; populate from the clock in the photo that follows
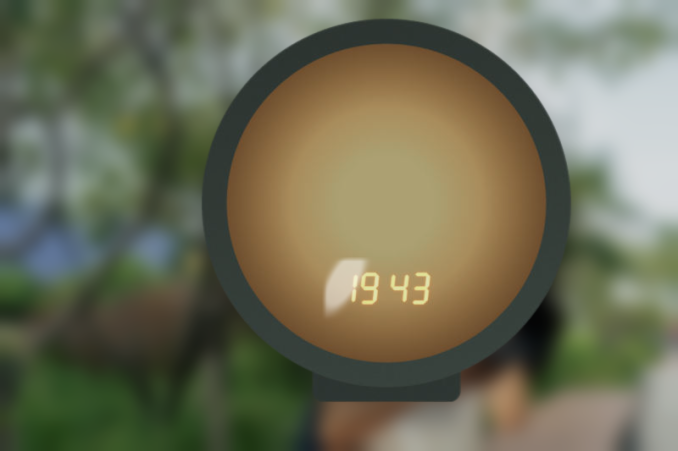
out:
{"hour": 19, "minute": 43}
